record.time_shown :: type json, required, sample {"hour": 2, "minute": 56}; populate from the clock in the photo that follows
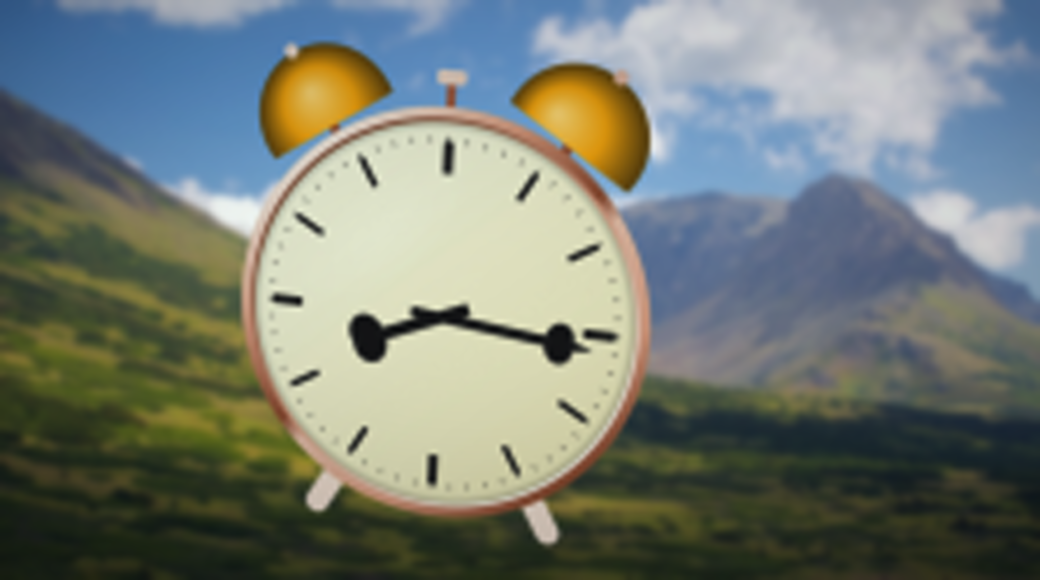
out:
{"hour": 8, "minute": 16}
